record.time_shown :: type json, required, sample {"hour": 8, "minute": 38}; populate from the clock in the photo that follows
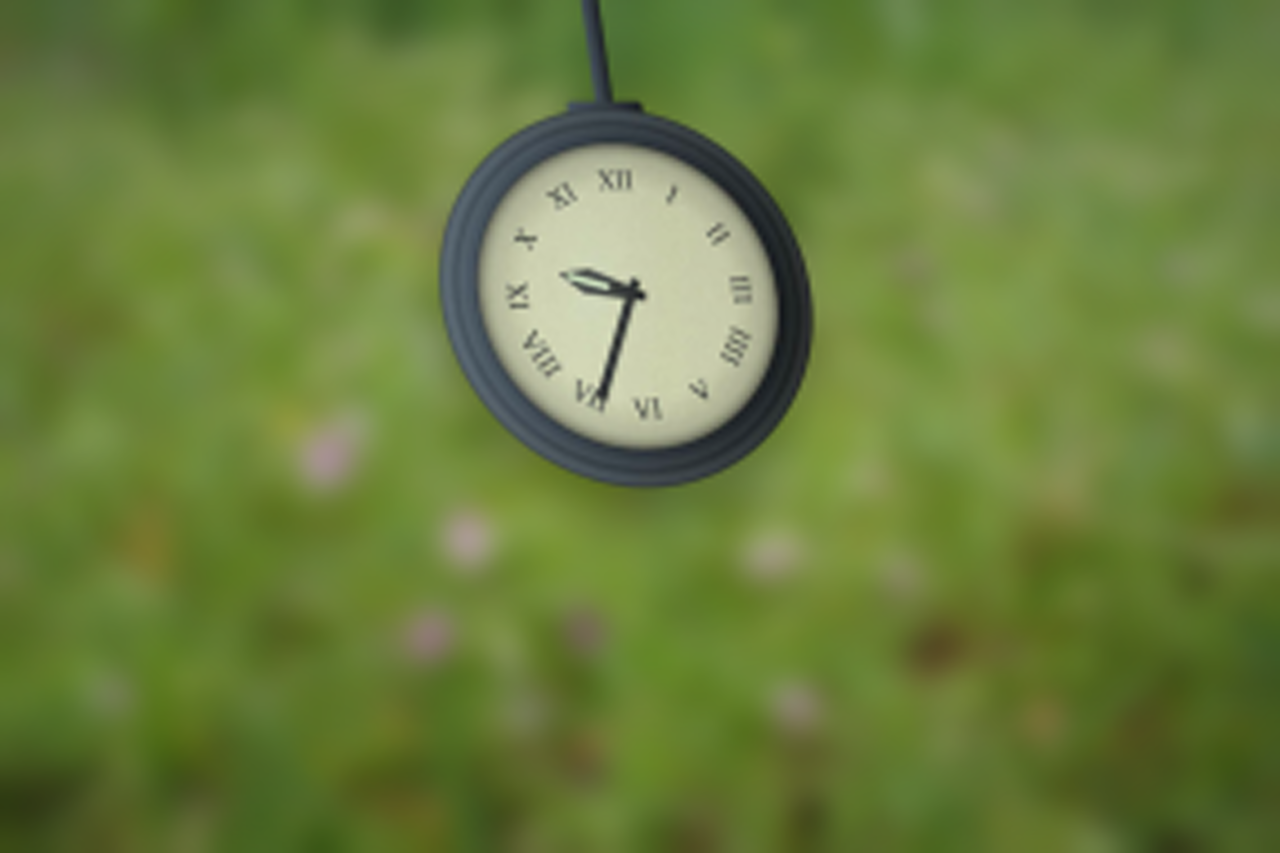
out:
{"hour": 9, "minute": 34}
